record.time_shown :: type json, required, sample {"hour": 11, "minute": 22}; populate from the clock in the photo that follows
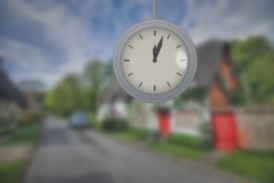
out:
{"hour": 12, "minute": 3}
